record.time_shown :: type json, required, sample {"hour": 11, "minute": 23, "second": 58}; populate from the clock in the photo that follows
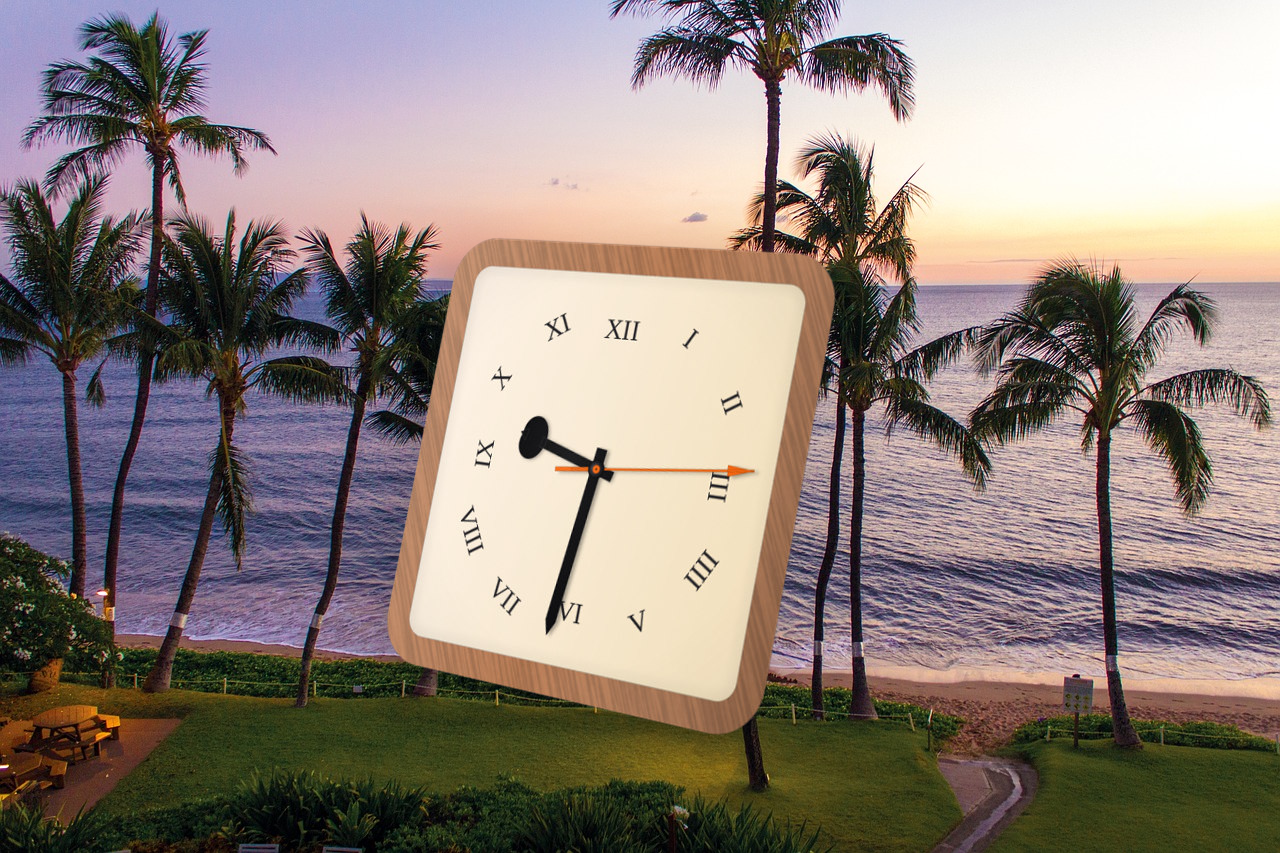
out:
{"hour": 9, "minute": 31, "second": 14}
